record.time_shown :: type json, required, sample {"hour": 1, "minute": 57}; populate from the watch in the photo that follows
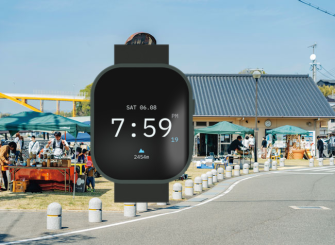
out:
{"hour": 7, "minute": 59}
